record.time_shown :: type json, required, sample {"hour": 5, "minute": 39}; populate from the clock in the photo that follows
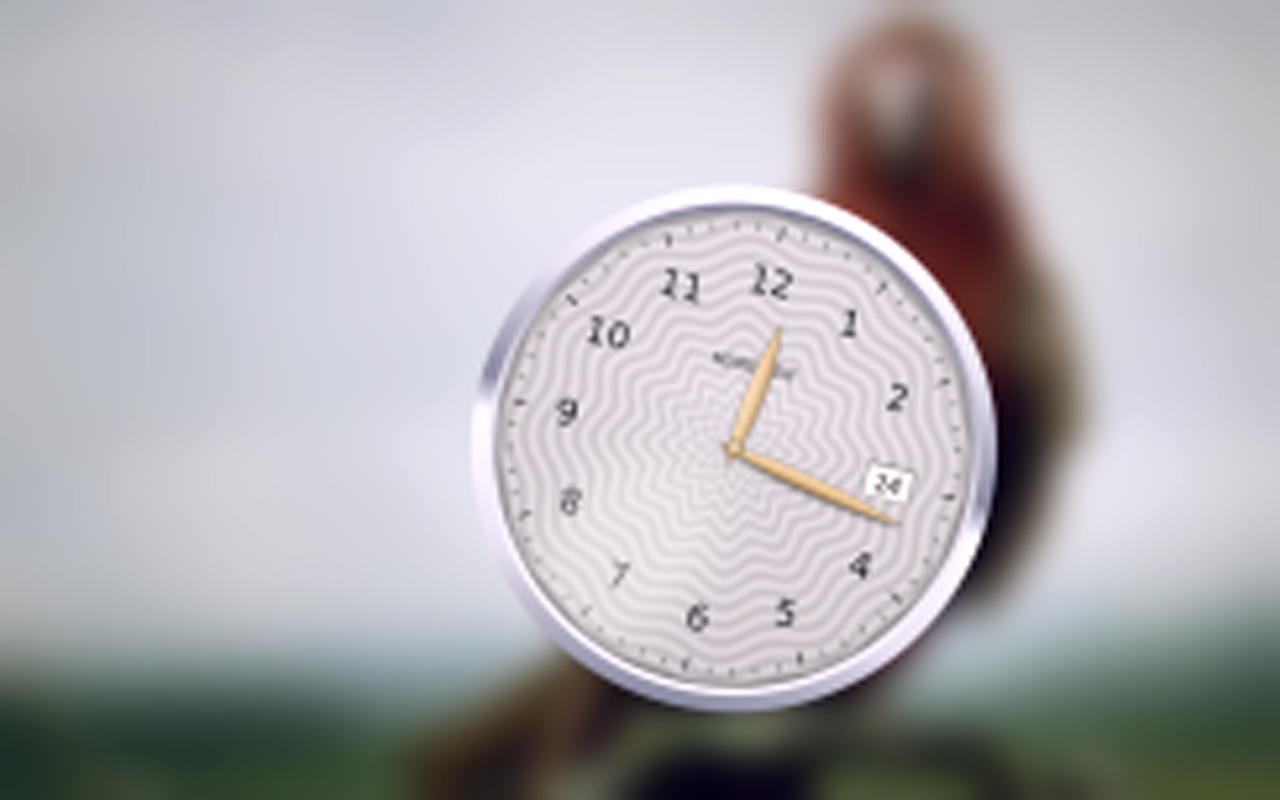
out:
{"hour": 12, "minute": 17}
